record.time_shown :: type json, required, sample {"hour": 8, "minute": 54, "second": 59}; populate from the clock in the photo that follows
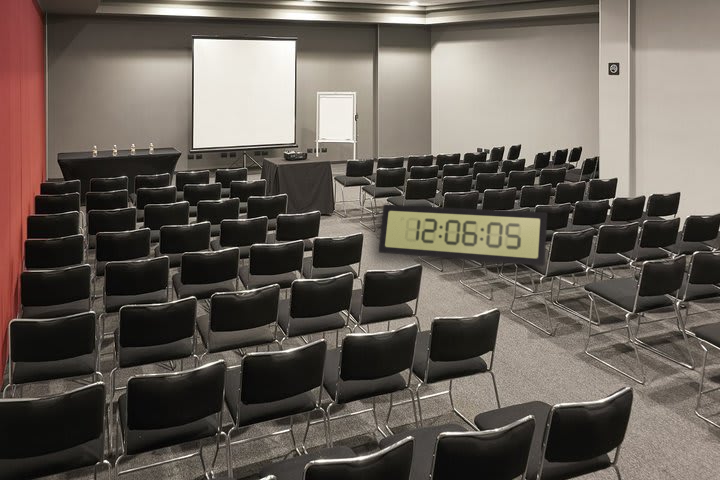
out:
{"hour": 12, "minute": 6, "second": 5}
